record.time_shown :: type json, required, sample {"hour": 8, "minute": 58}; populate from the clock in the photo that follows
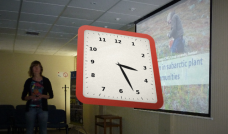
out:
{"hour": 3, "minute": 26}
